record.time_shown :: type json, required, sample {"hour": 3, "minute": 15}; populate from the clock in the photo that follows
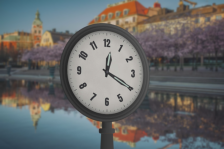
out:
{"hour": 12, "minute": 20}
